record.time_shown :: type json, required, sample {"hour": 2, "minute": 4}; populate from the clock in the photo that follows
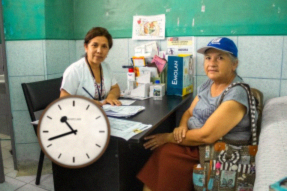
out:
{"hour": 10, "minute": 42}
